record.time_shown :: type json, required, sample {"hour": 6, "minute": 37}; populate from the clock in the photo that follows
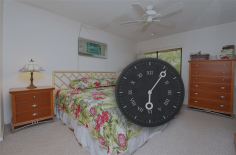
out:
{"hour": 6, "minute": 6}
